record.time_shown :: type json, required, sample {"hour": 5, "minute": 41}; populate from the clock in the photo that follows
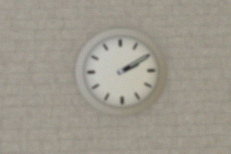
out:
{"hour": 2, "minute": 10}
